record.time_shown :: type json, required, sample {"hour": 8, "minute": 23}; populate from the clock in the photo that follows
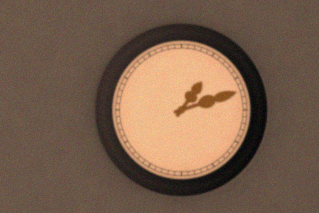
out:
{"hour": 1, "minute": 12}
